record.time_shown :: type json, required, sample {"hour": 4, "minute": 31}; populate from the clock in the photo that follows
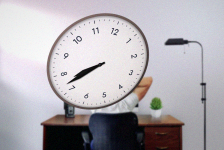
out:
{"hour": 7, "minute": 37}
